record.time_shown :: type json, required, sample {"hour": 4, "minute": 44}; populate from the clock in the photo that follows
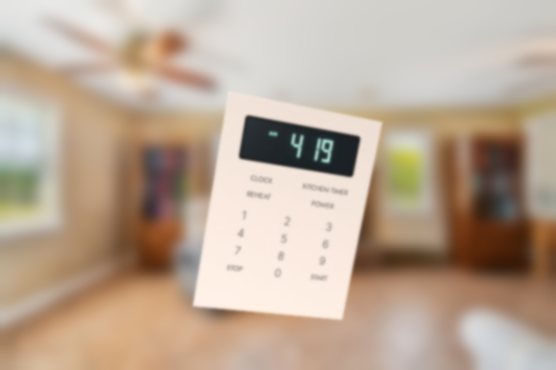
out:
{"hour": 4, "minute": 19}
